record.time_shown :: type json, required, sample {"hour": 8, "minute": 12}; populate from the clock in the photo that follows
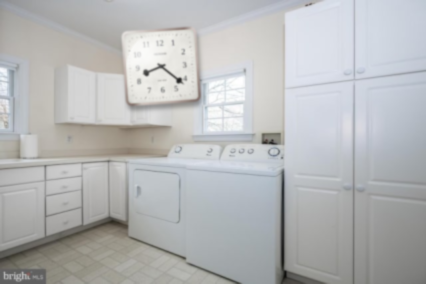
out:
{"hour": 8, "minute": 22}
